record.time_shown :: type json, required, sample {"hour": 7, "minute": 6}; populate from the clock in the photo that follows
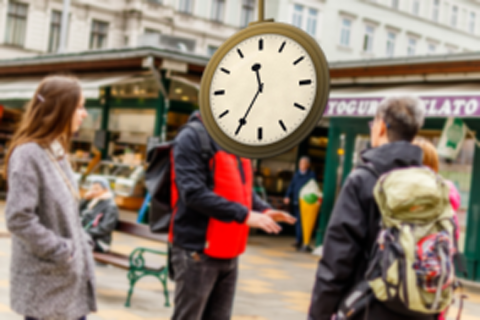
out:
{"hour": 11, "minute": 35}
